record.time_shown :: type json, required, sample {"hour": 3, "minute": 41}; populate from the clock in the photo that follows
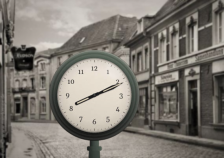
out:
{"hour": 8, "minute": 11}
